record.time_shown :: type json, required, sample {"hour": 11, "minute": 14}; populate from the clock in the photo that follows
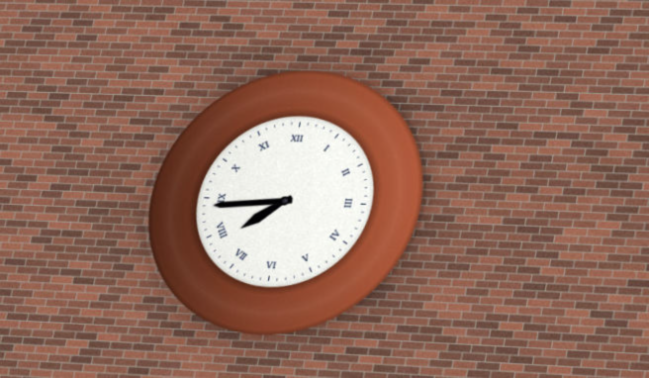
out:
{"hour": 7, "minute": 44}
